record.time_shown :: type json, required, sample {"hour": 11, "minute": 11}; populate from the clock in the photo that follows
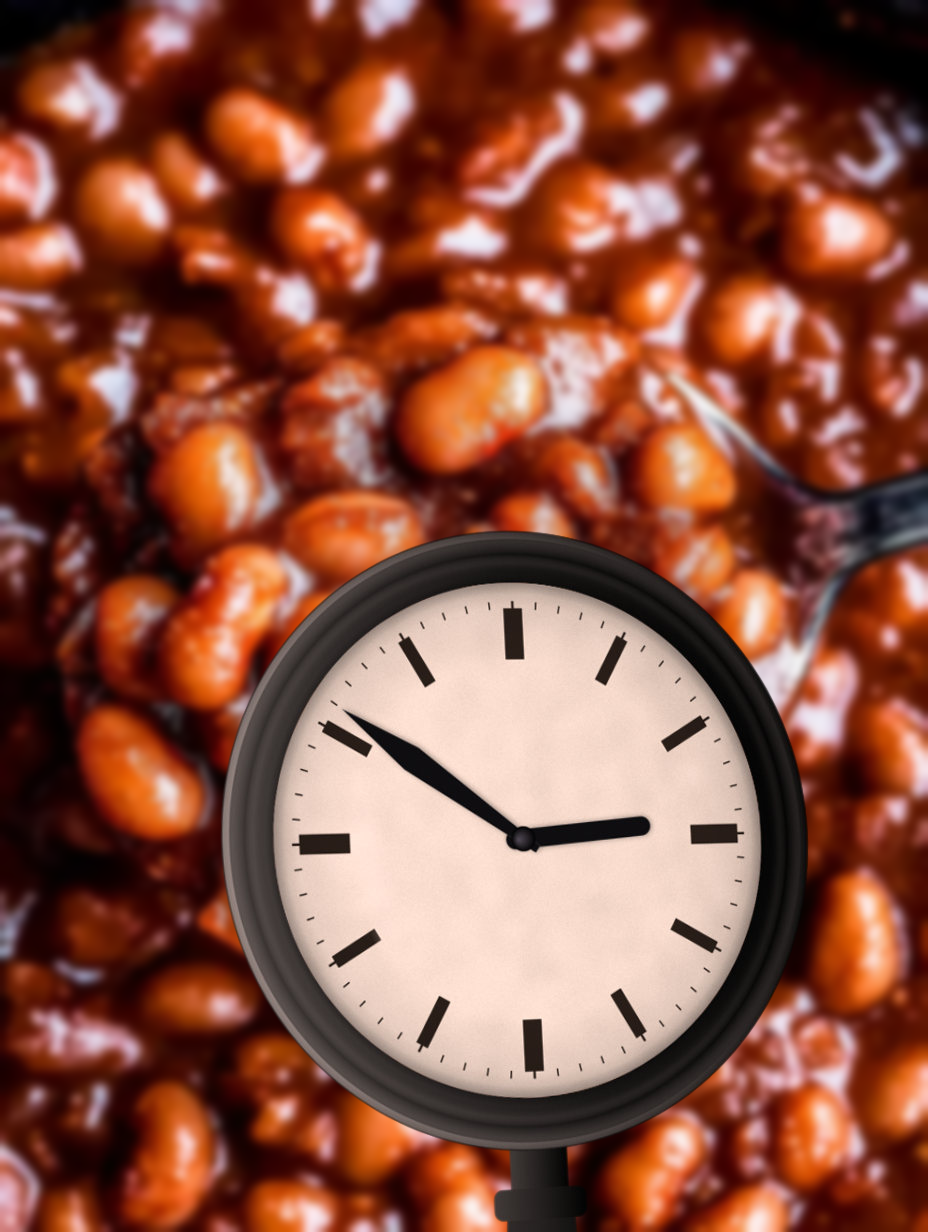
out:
{"hour": 2, "minute": 51}
